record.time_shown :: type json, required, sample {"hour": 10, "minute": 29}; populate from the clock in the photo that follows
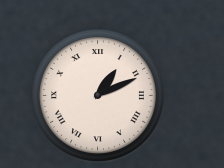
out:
{"hour": 1, "minute": 11}
